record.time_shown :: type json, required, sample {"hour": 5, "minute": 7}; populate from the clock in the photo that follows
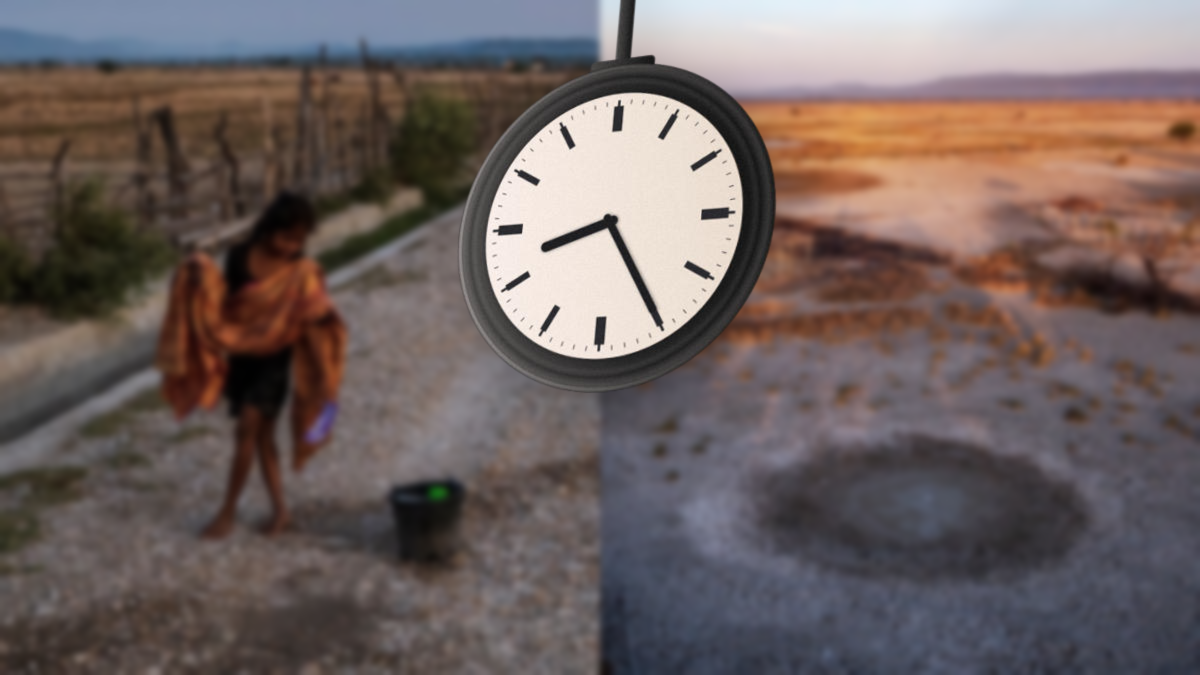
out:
{"hour": 8, "minute": 25}
